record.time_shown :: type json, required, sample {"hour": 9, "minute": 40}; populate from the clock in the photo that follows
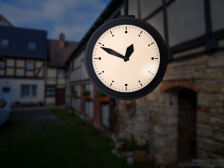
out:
{"hour": 12, "minute": 49}
